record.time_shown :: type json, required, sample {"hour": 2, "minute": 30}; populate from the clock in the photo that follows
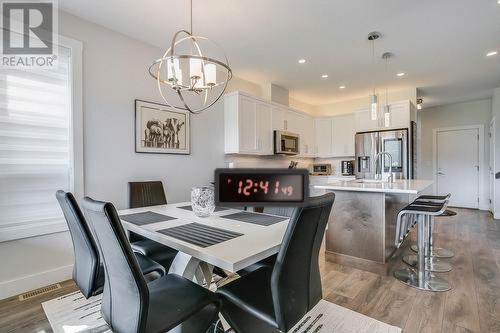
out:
{"hour": 12, "minute": 41}
